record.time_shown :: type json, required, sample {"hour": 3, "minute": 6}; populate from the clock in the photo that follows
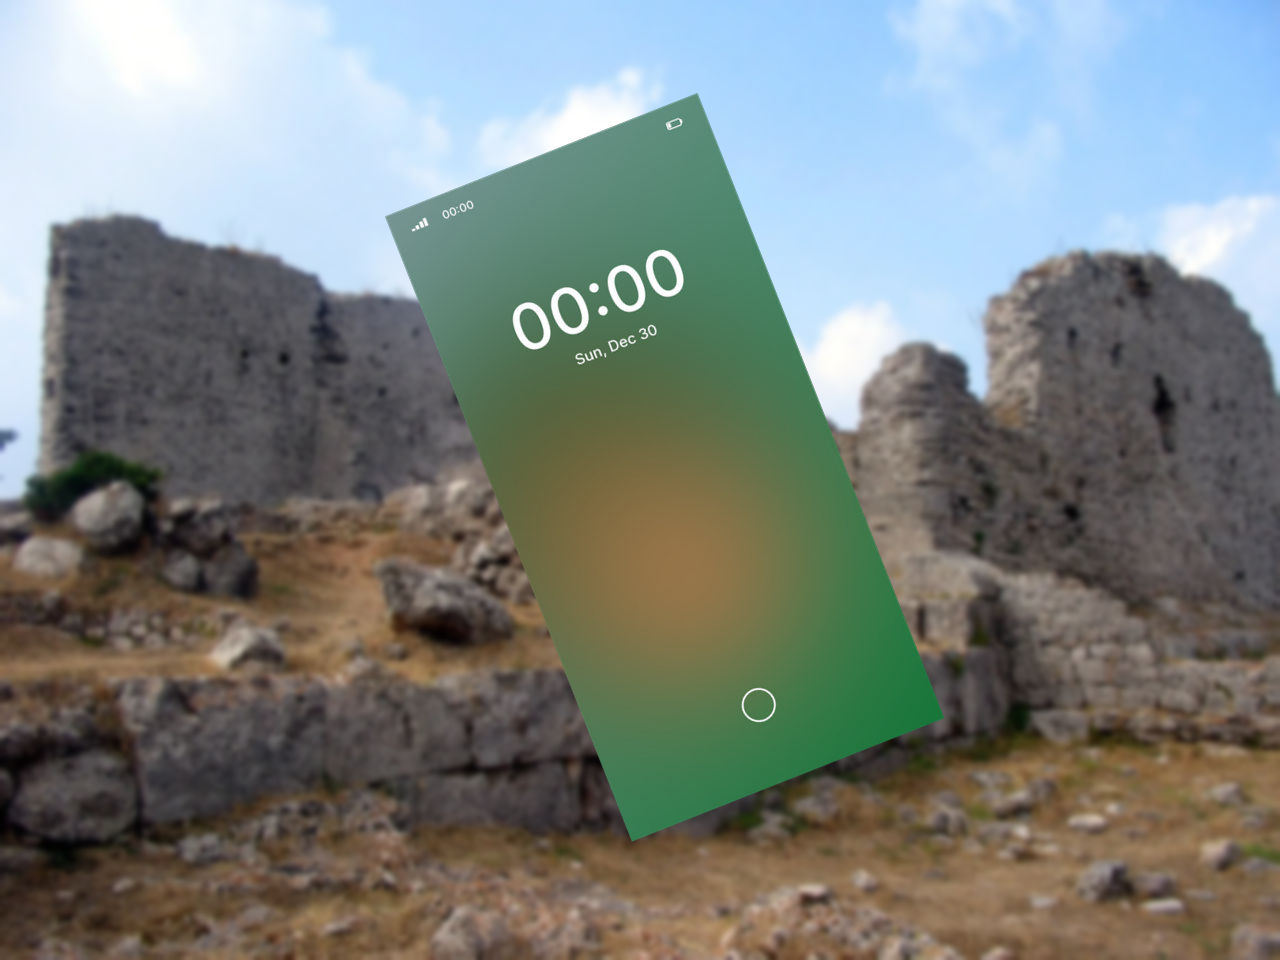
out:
{"hour": 0, "minute": 0}
